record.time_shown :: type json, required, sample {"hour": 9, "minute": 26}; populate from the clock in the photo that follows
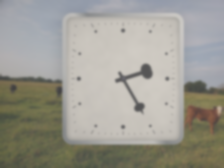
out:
{"hour": 2, "minute": 25}
